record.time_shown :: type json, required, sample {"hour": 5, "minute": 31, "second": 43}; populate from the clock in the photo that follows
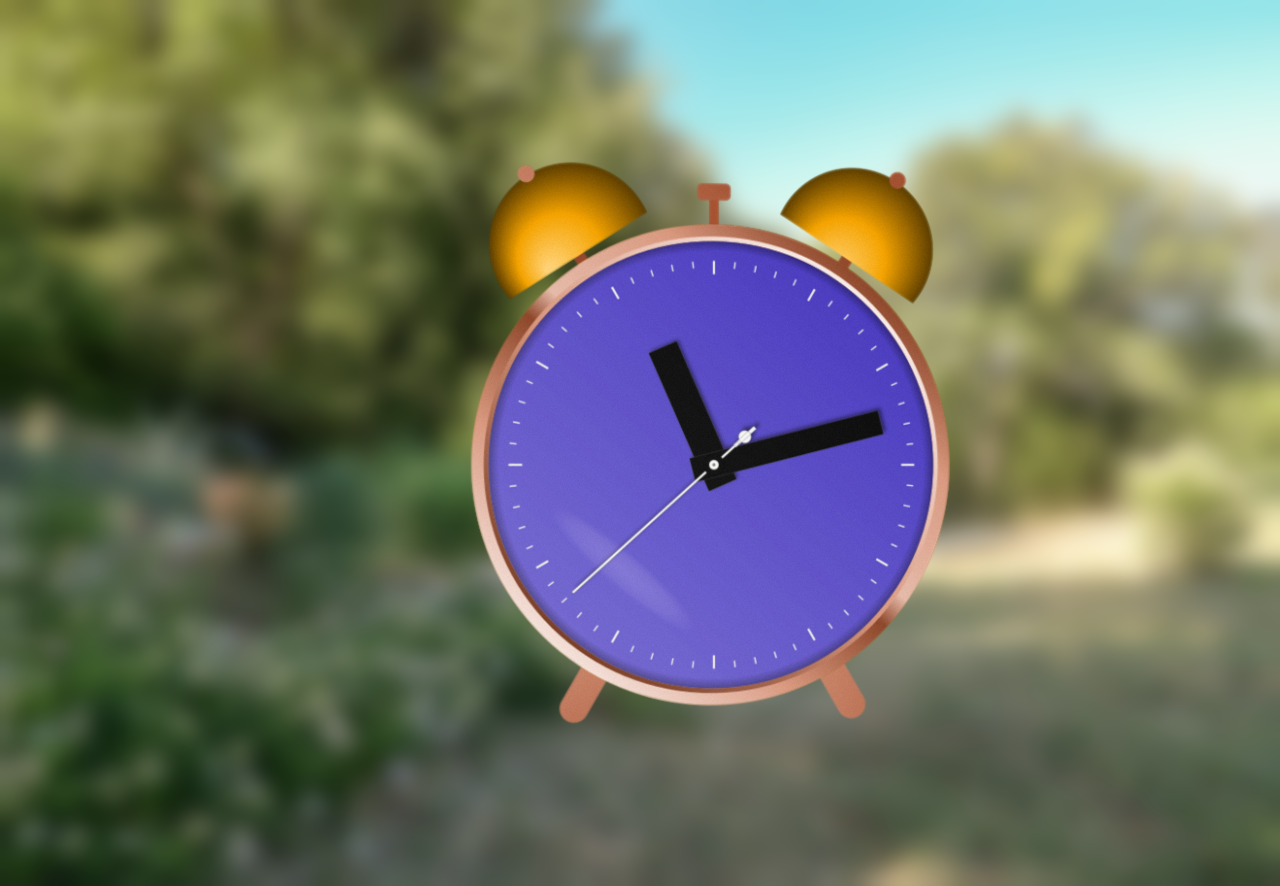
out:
{"hour": 11, "minute": 12, "second": 38}
